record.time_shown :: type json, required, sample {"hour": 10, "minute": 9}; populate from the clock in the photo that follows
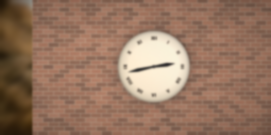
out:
{"hour": 2, "minute": 43}
